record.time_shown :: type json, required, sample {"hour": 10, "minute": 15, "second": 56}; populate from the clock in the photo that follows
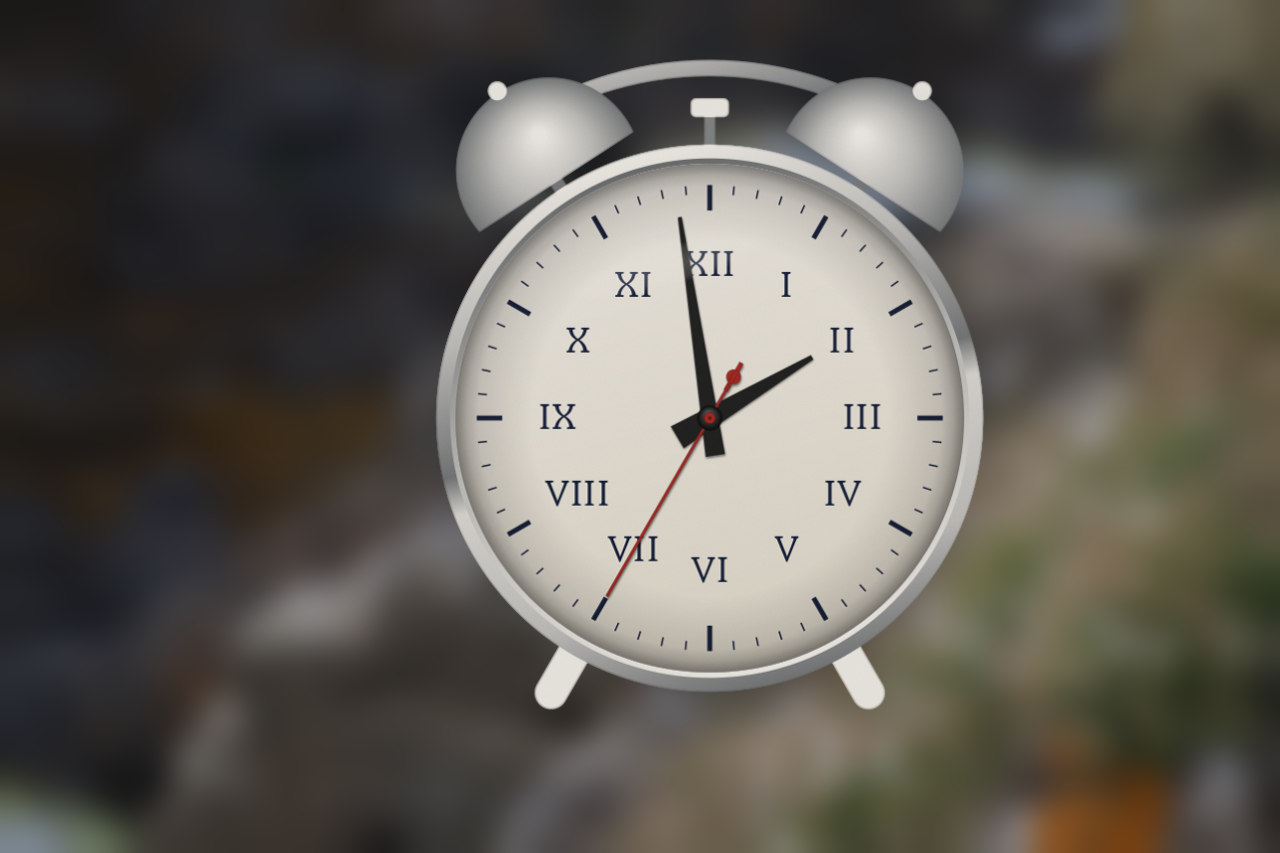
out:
{"hour": 1, "minute": 58, "second": 35}
